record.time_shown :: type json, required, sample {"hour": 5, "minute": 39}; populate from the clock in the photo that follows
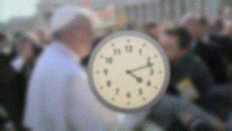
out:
{"hour": 4, "minute": 12}
